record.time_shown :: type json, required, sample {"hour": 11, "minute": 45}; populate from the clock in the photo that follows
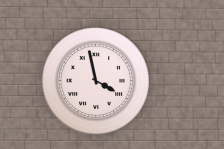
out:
{"hour": 3, "minute": 58}
